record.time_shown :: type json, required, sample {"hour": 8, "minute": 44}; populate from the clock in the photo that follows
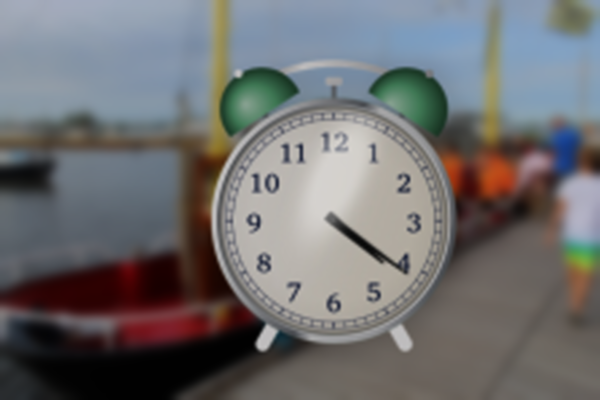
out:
{"hour": 4, "minute": 21}
